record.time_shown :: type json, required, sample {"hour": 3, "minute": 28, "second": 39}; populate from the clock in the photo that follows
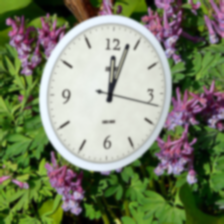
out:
{"hour": 12, "minute": 3, "second": 17}
